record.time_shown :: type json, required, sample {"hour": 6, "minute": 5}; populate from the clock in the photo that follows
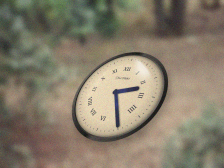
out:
{"hour": 2, "minute": 25}
